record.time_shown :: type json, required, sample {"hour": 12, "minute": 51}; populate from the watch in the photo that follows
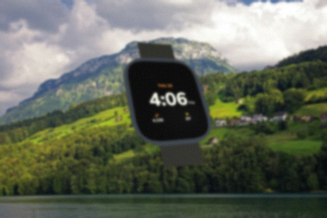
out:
{"hour": 4, "minute": 6}
